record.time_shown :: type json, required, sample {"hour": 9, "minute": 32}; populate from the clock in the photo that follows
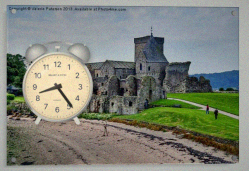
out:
{"hour": 8, "minute": 24}
